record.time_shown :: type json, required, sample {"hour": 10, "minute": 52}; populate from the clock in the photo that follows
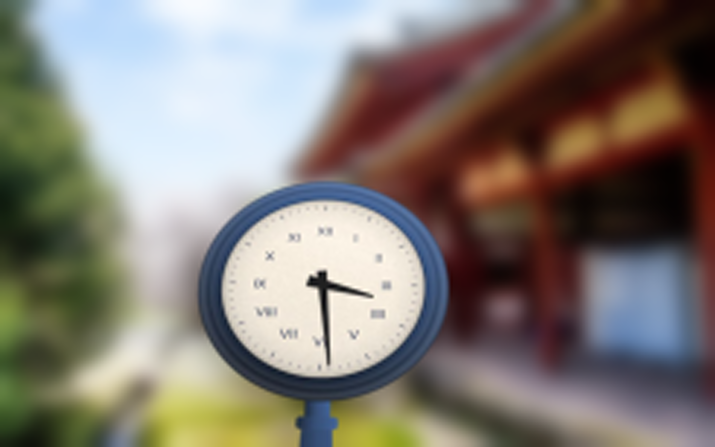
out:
{"hour": 3, "minute": 29}
